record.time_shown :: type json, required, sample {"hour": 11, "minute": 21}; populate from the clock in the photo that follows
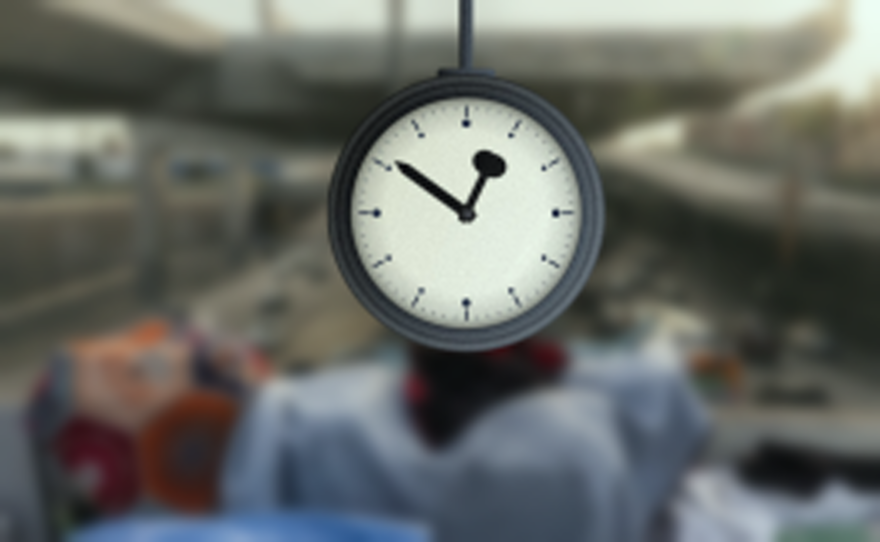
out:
{"hour": 12, "minute": 51}
